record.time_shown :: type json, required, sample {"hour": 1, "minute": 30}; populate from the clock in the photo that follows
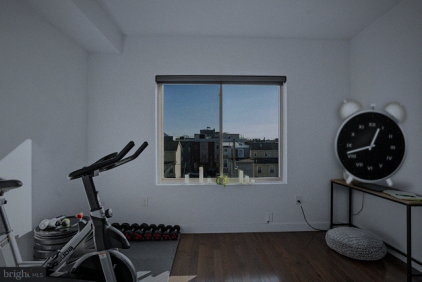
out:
{"hour": 12, "minute": 42}
